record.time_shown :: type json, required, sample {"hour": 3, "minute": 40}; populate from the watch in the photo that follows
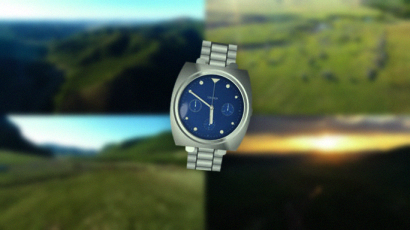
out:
{"hour": 5, "minute": 50}
